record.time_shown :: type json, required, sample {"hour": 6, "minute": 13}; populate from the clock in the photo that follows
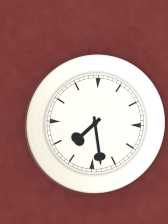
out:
{"hour": 7, "minute": 28}
